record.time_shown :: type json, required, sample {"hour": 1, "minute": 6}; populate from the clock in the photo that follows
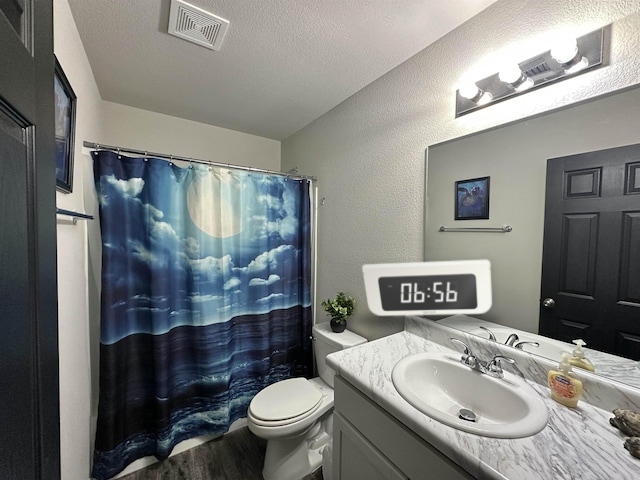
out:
{"hour": 6, "minute": 56}
